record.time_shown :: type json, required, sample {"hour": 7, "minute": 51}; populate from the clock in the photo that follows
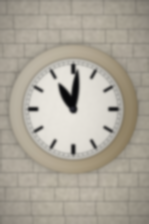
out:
{"hour": 11, "minute": 1}
